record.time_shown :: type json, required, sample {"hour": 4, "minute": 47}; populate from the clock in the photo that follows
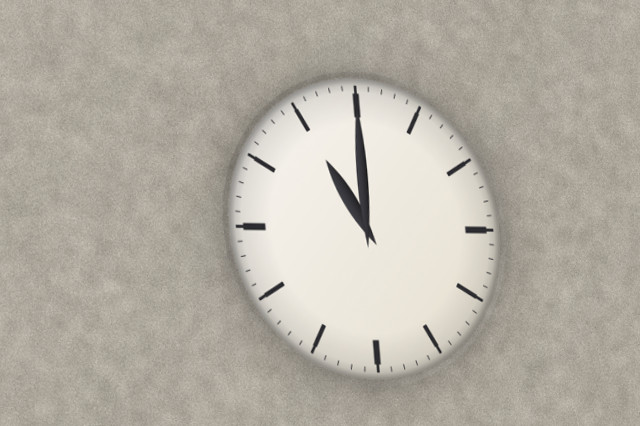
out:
{"hour": 11, "minute": 0}
